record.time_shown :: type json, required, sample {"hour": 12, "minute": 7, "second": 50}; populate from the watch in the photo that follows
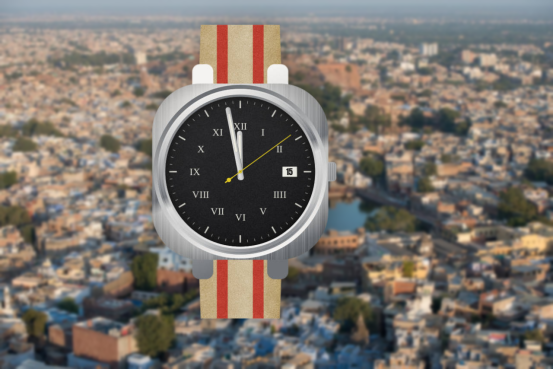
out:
{"hour": 11, "minute": 58, "second": 9}
